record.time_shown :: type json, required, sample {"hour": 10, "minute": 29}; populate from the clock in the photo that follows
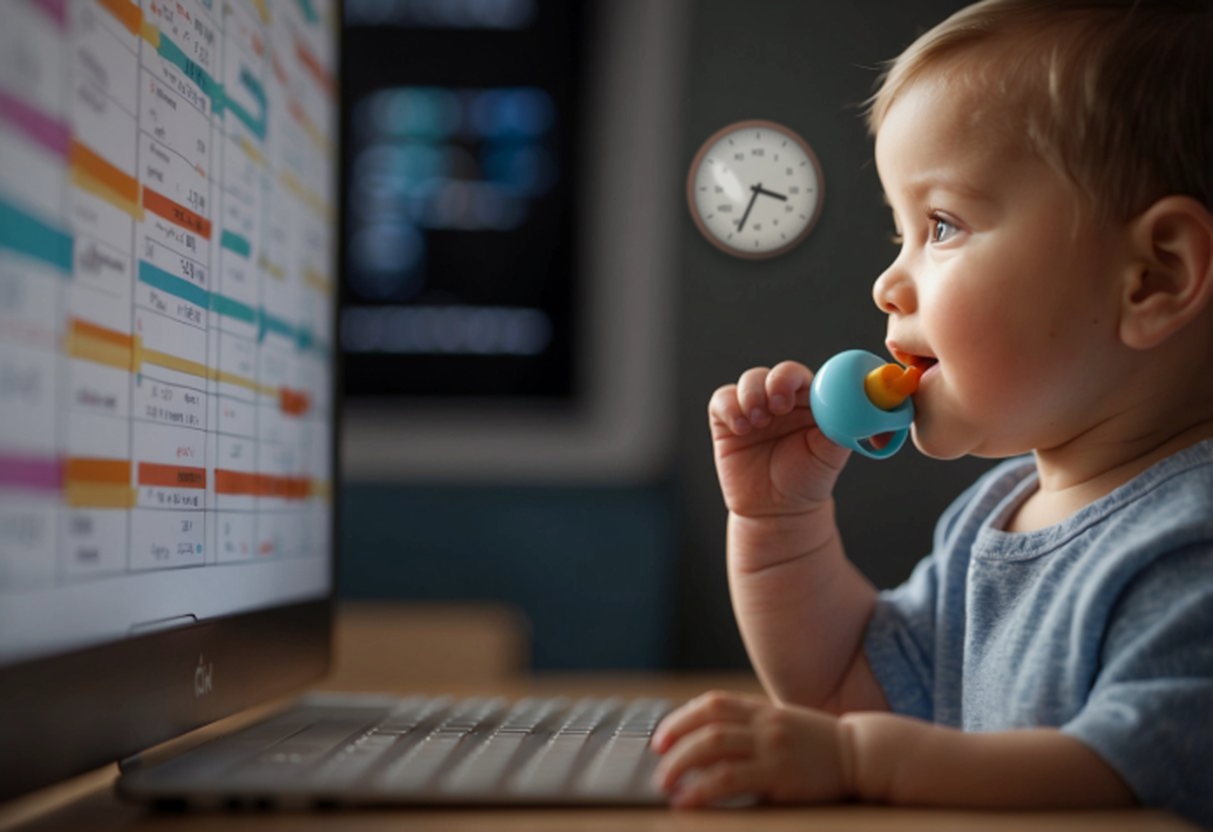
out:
{"hour": 3, "minute": 34}
